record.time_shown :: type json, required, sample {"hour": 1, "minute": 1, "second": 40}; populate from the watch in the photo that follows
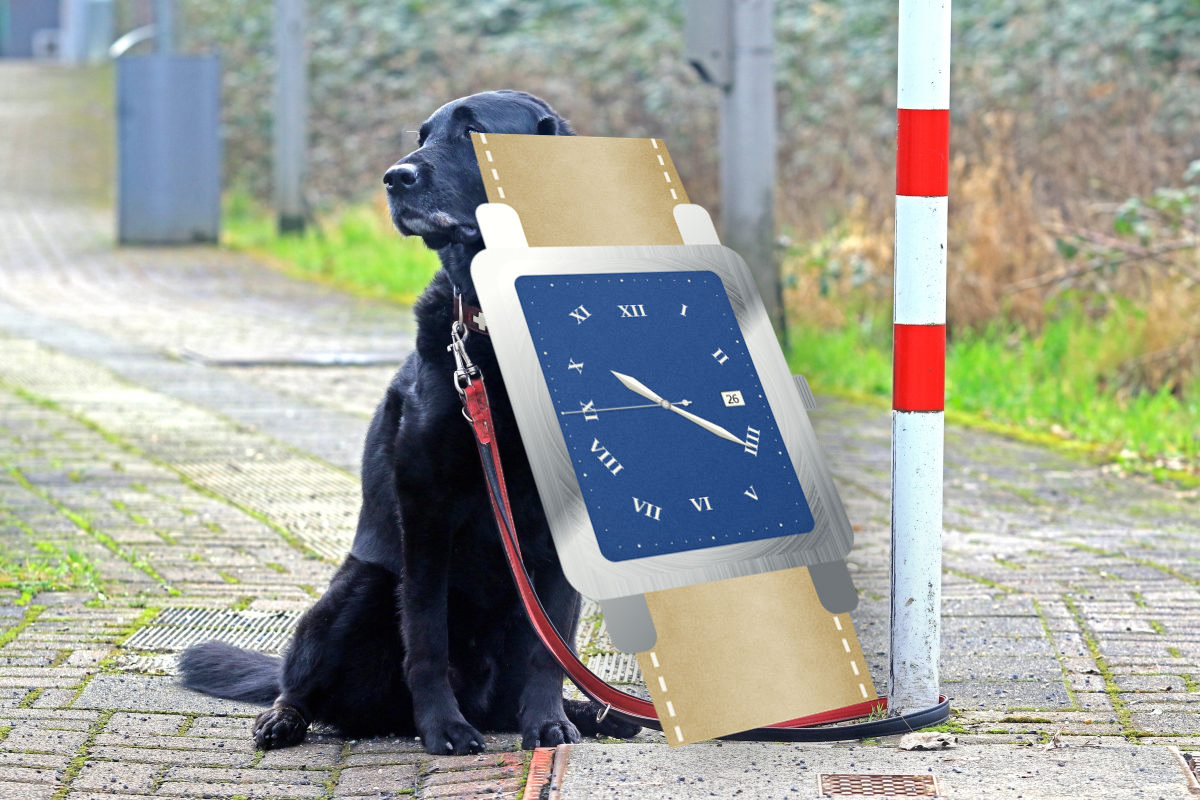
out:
{"hour": 10, "minute": 20, "second": 45}
